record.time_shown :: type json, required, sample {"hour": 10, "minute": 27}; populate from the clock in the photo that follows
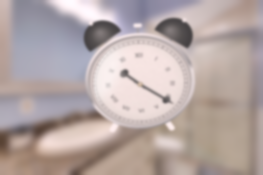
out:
{"hour": 10, "minute": 21}
